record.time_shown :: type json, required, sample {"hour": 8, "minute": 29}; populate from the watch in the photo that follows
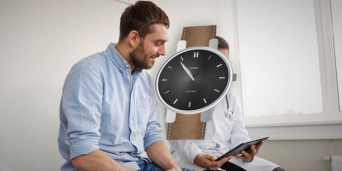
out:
{"hour": 10, "minute": 54}
